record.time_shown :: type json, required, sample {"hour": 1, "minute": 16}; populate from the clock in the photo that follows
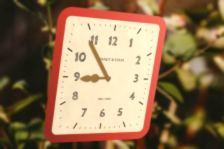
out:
{"hour": 8, "minute": 54}
